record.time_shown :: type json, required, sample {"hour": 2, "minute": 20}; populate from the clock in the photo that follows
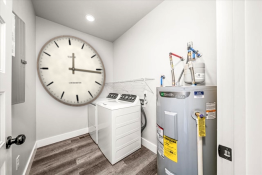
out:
{"hour": 12, "minute": 16}
